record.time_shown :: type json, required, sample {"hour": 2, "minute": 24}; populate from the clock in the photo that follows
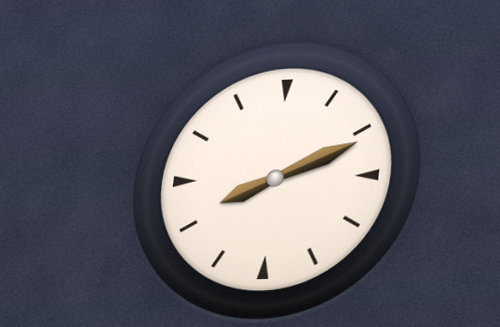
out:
{"hour": 8, "minute": 11}
